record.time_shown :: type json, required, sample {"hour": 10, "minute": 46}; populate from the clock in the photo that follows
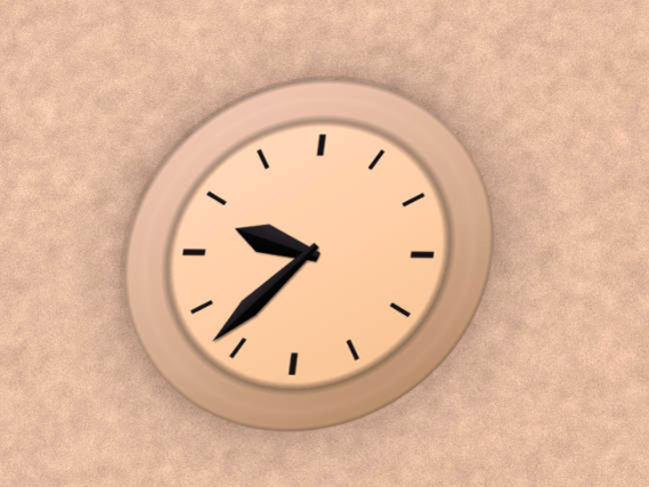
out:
{"hour": 9, "minute": 37}
